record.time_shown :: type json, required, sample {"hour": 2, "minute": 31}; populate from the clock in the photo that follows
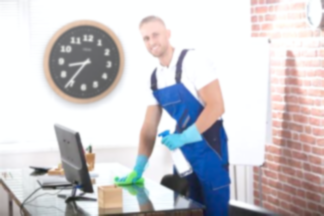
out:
{"hour": 8, "minute": 36}
